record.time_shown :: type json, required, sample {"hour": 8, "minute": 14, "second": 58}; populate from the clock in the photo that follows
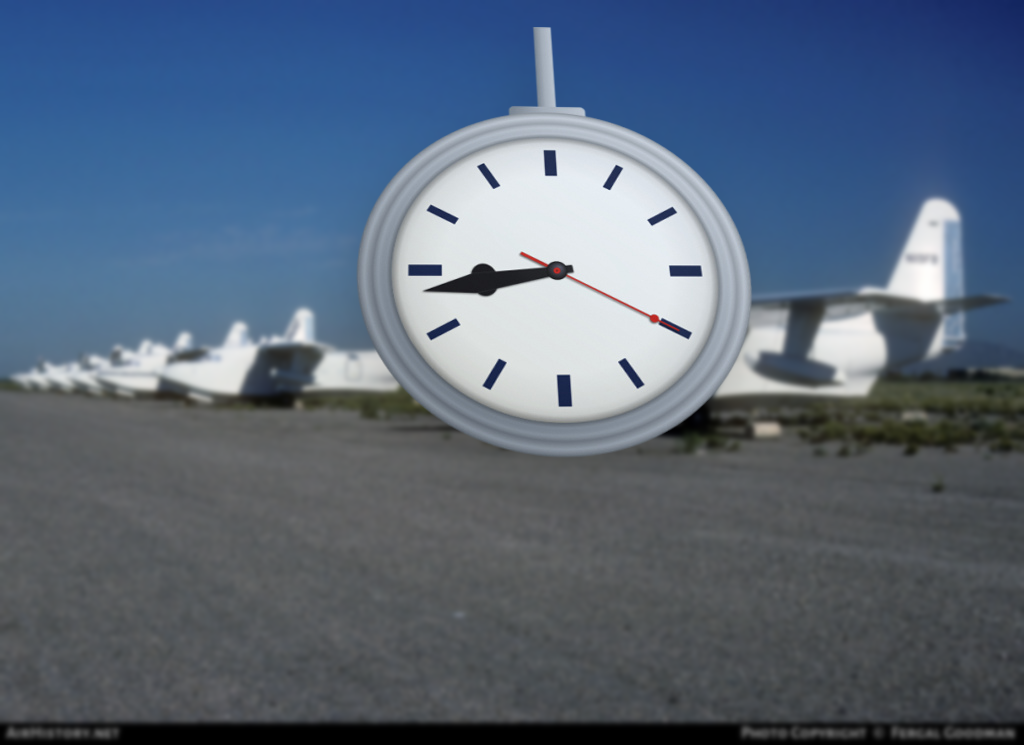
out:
{"hour": 8, "minute": 43, "second": 20}
